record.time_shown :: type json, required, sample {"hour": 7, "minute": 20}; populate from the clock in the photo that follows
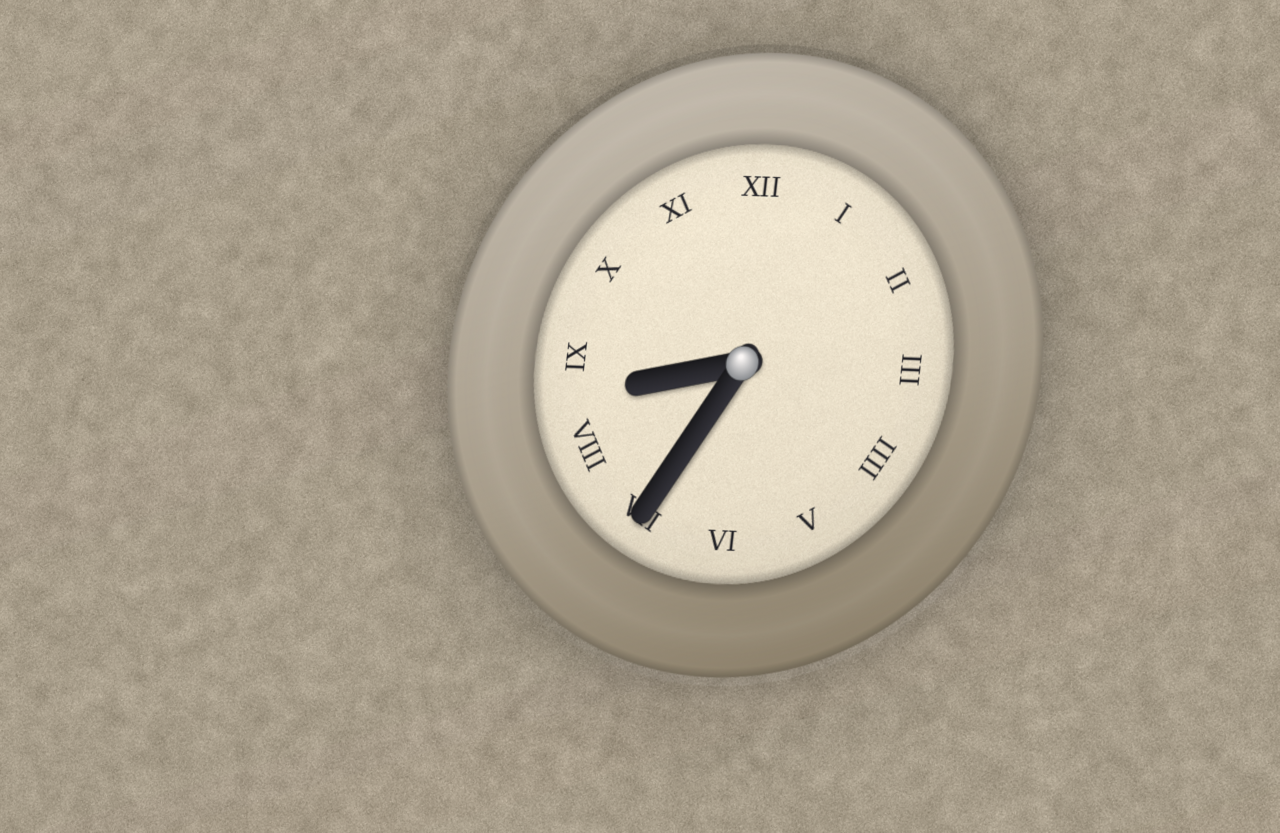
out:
{"hour": 8, "minute": 35}
